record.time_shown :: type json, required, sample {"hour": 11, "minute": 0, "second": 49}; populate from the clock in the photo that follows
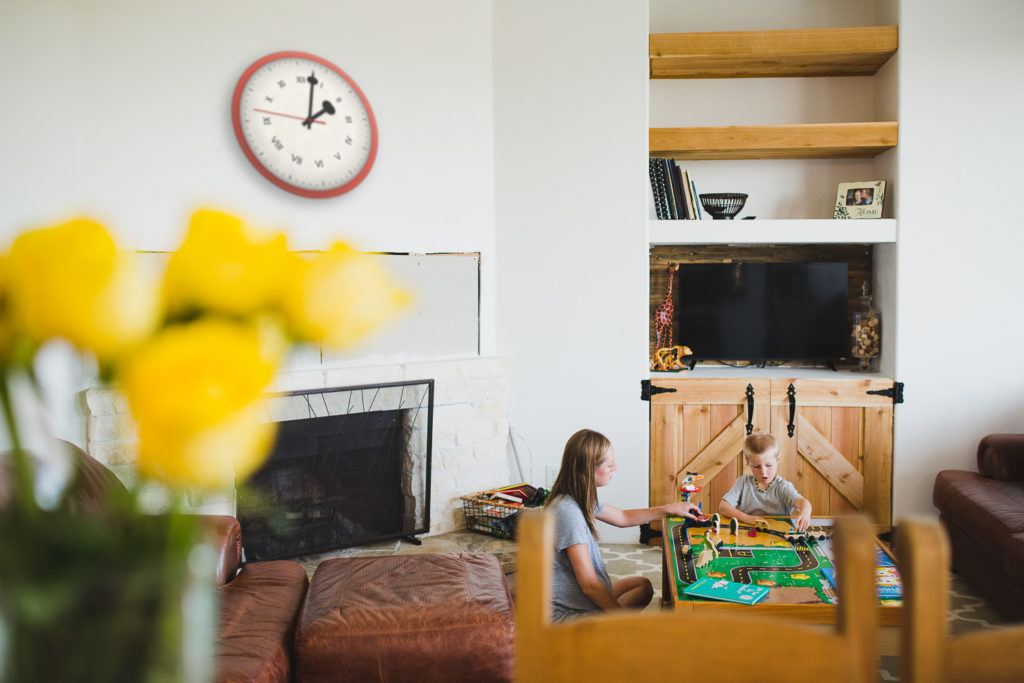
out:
{"hour": 2, "minute": 2, "second": 47}
